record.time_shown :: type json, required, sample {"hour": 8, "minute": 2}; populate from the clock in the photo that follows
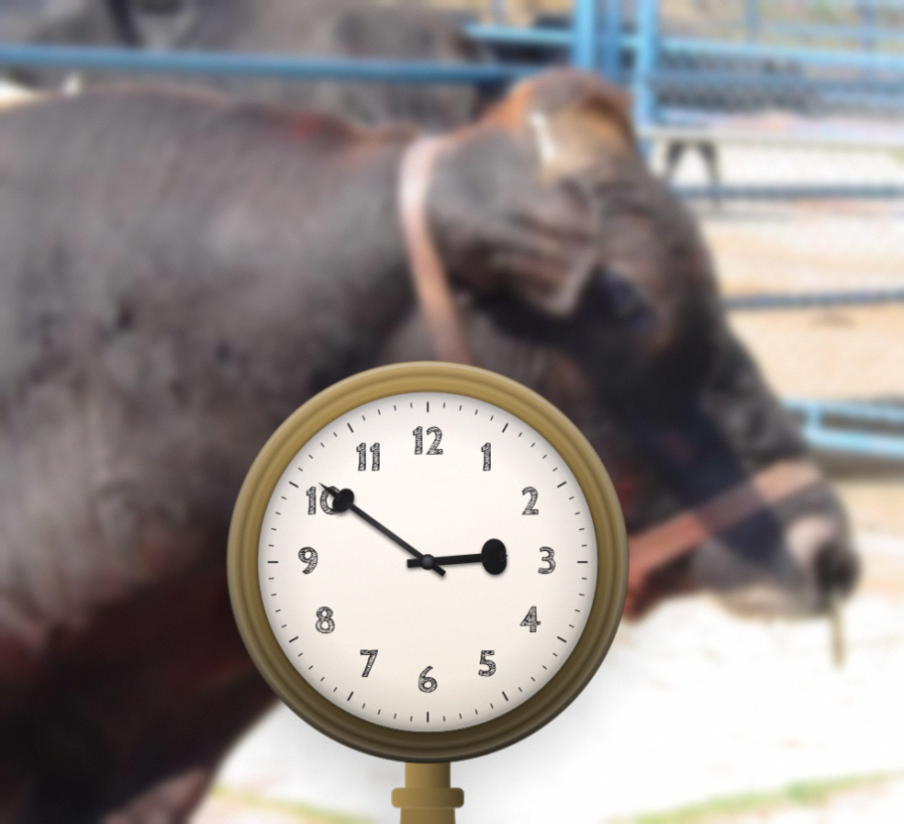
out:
{"hour": 2, "minute": 51}
